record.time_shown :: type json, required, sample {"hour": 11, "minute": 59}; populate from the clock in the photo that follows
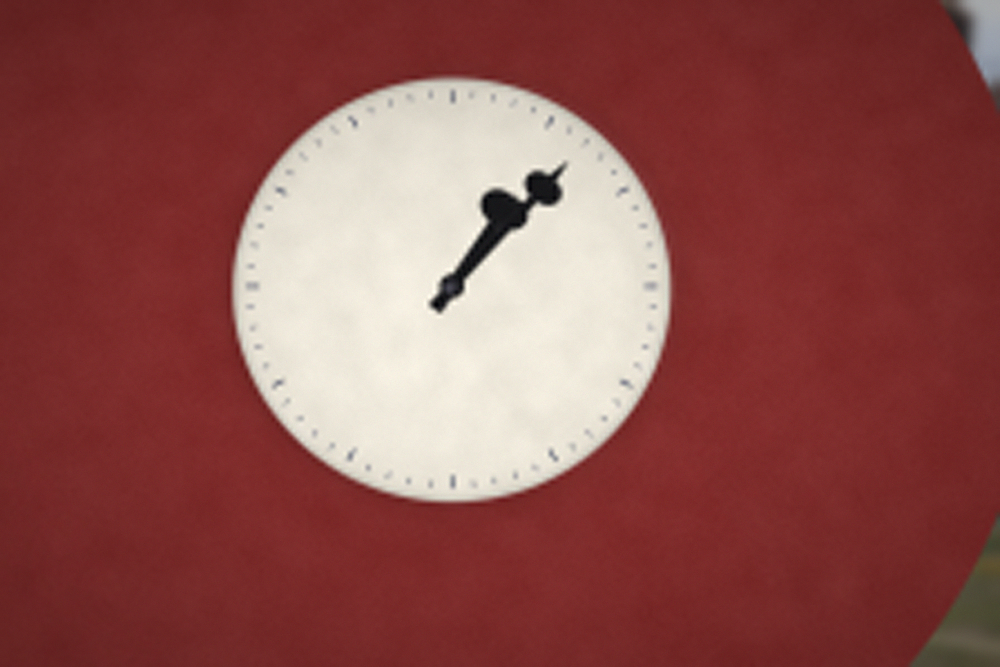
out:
{"hour": 1, "minute": 7}
